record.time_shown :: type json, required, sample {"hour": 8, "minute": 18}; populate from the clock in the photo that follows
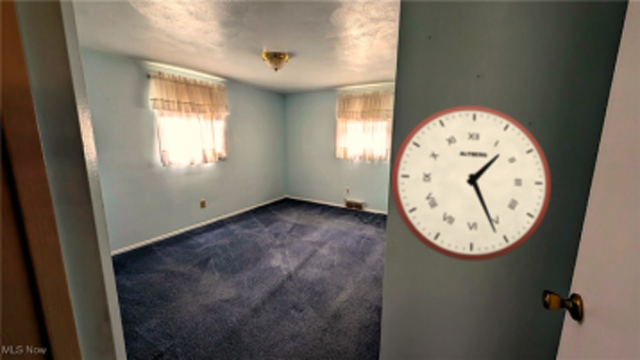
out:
{"hour": 1, "minute": 26}
